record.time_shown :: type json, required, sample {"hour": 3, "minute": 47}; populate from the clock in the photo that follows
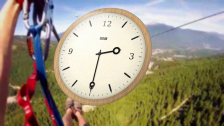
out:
{"hour": 2, "minute": 30}
